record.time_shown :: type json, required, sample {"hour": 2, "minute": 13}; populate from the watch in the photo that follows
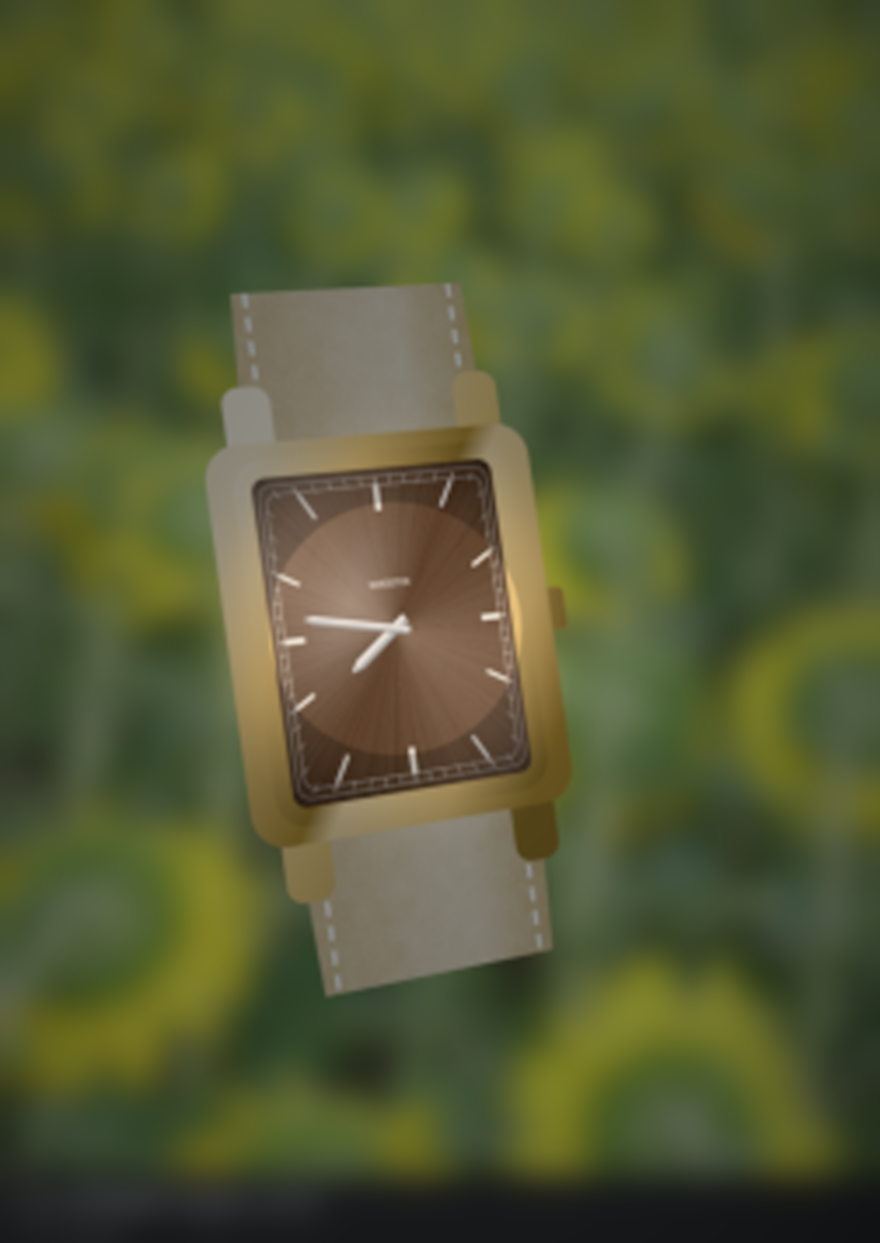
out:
{"hour": 7, "minute": 47}
